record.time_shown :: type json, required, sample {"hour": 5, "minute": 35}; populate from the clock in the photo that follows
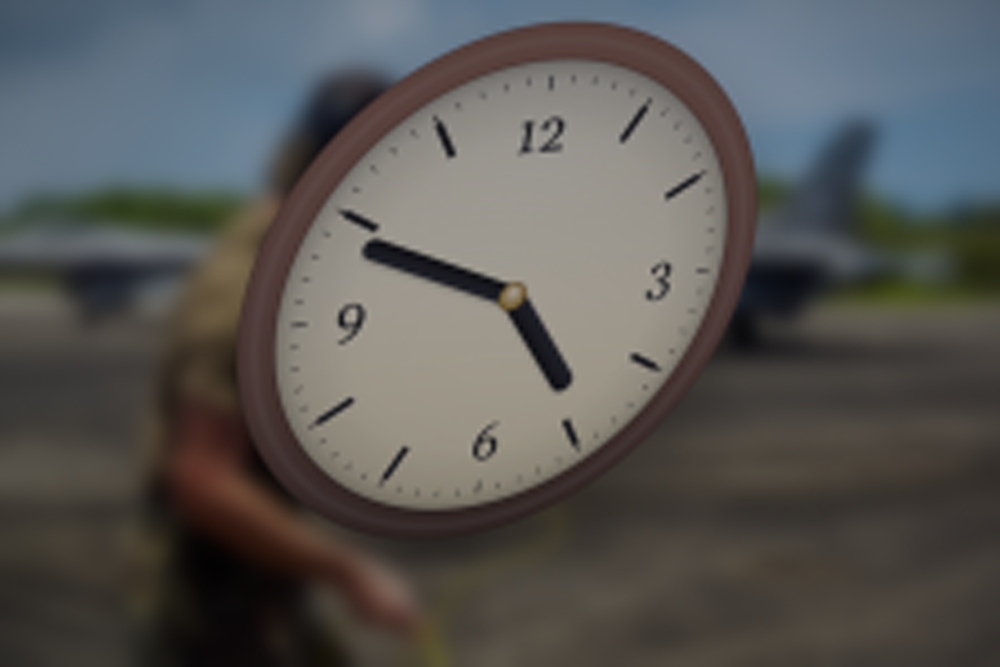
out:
{"hour": 4, "minute": 49}
